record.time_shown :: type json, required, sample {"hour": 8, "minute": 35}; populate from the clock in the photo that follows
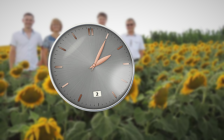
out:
{"hour": 2, "minute": 5}
